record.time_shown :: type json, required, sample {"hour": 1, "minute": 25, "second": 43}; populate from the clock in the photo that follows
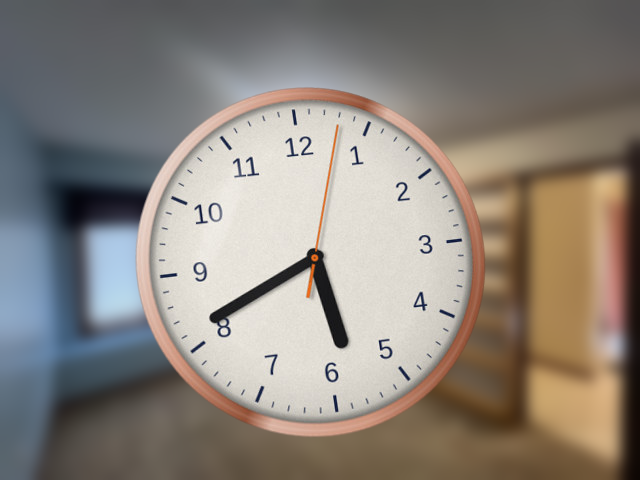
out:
{"hour": 5, "minute": 41, "second": 3}
